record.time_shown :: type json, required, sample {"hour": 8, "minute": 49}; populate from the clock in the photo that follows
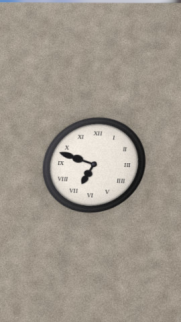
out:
{"hour": 6, "minute": 48}
